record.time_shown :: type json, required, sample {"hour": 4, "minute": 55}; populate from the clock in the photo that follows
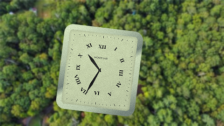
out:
{"hour": 10, "minute": 34}
